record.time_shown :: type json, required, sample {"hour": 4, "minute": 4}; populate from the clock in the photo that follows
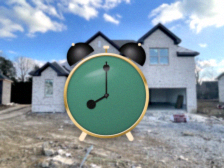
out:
{"hour": 8, "minute": 0}
